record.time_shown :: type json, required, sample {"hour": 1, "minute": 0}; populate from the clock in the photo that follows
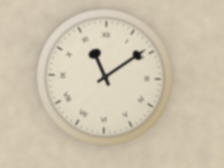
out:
{"hour": 11, "minute": 9}
